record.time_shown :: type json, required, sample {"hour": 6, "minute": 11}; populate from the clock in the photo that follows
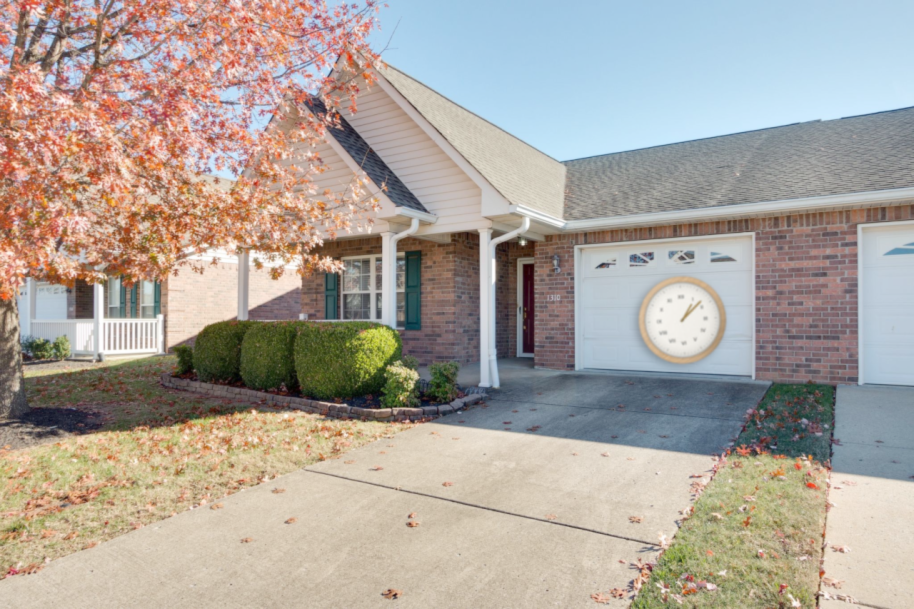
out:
{"hour": 1, "minute": 8}
